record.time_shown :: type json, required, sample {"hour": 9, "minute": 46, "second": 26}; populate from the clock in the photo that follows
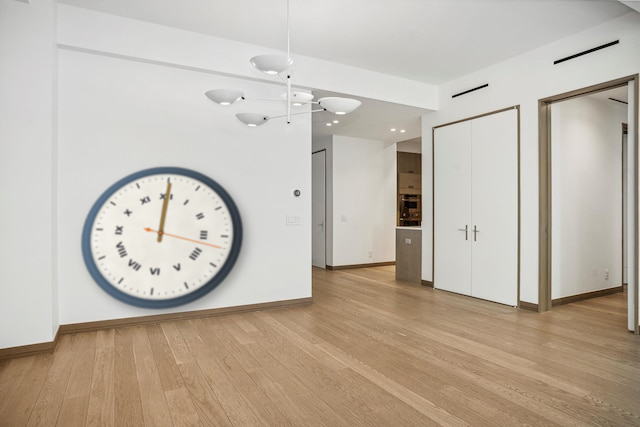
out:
{"hour": 12, "minute": 0, "second": 17}
